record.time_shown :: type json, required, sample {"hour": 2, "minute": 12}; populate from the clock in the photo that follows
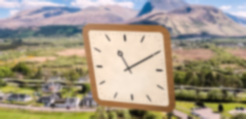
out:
{"hour": 11, "minute": 10}
